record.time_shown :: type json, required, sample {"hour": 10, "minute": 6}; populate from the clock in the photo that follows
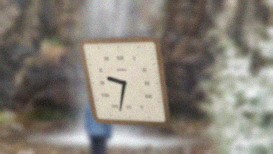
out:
{"hour": 9, "minute": 33}
